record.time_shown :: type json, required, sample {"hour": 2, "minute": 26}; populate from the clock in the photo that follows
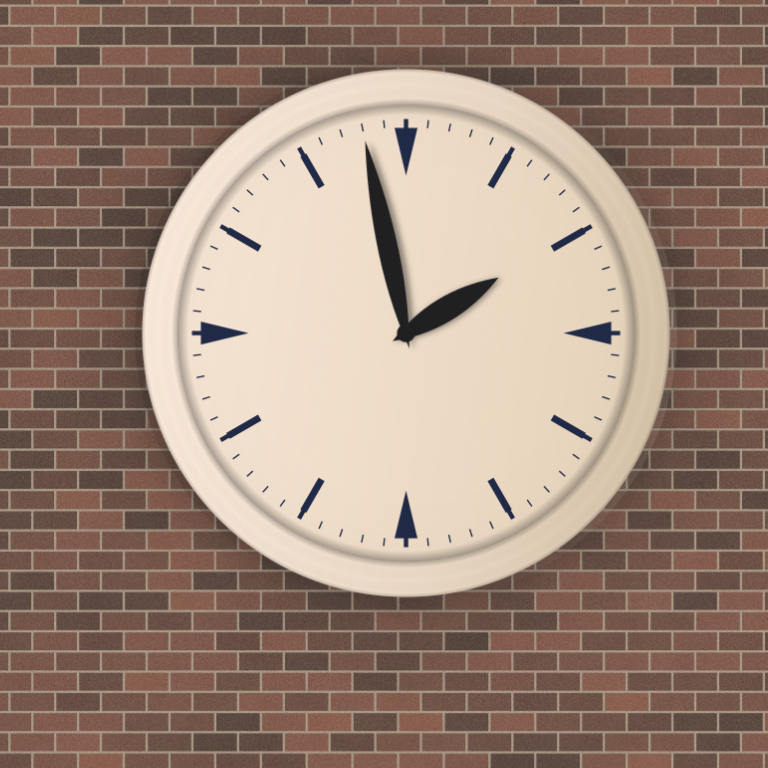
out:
{"hour": 1, "minute": 58}
